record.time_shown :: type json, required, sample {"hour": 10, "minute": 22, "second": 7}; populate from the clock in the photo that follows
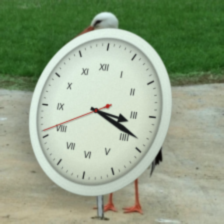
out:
{"hour": 3, "minute": 18, "second": 41}
